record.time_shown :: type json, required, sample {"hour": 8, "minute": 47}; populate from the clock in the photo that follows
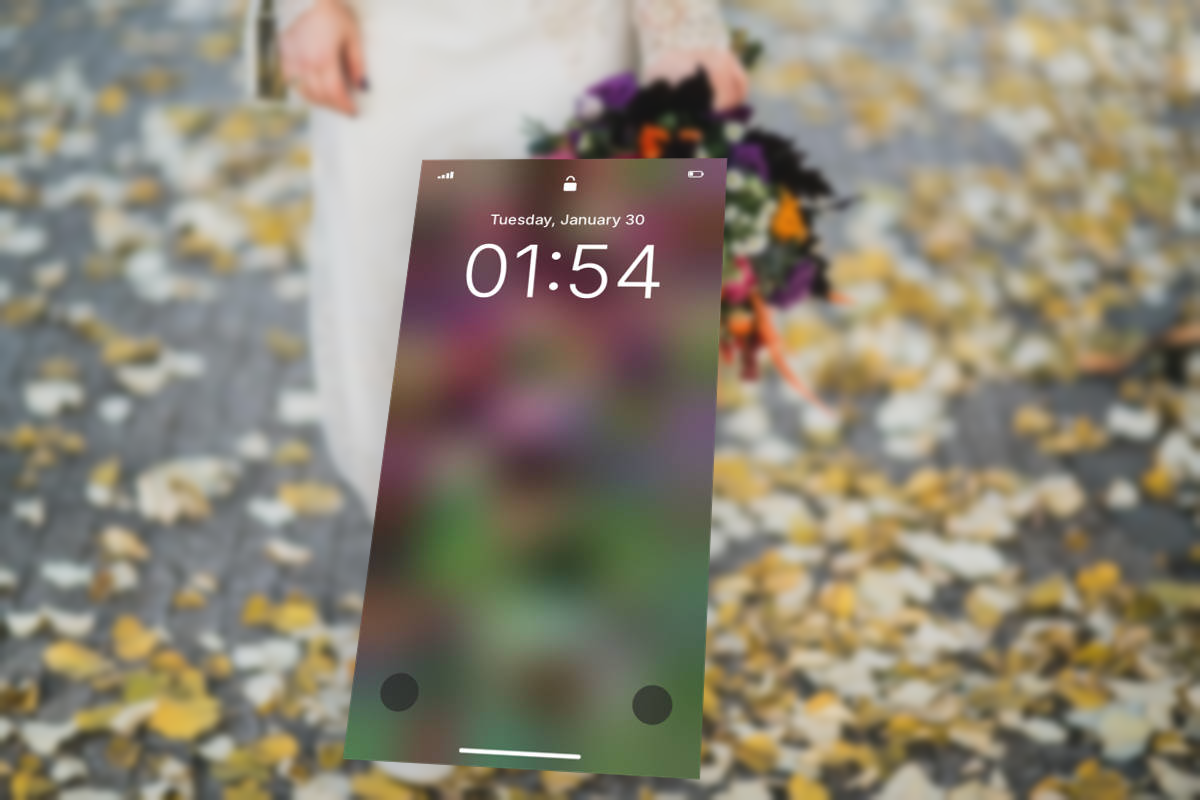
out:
{"hour": 1, "minute": 54}
